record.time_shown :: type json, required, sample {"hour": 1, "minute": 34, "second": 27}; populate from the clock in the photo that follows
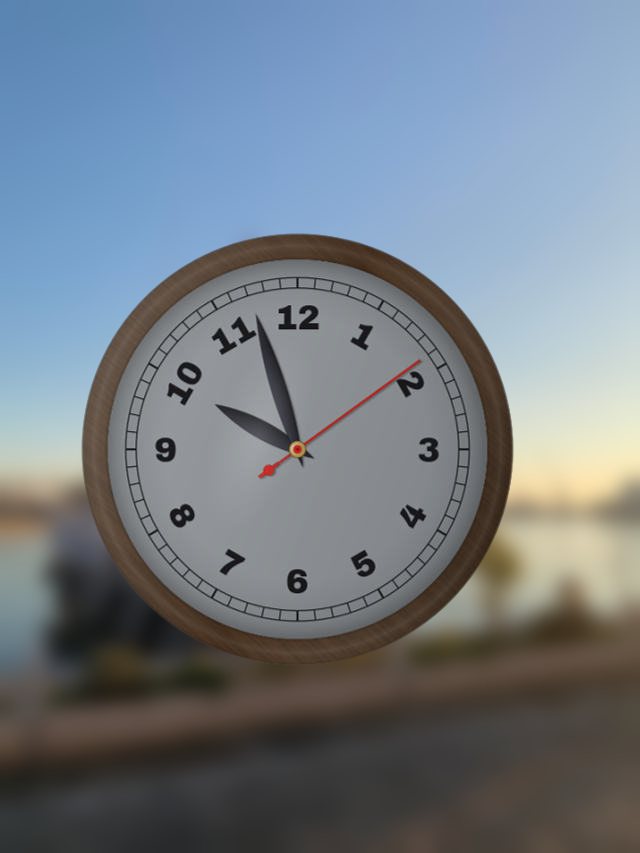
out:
{"hour": 9, "minute": 57, "second": 9}
